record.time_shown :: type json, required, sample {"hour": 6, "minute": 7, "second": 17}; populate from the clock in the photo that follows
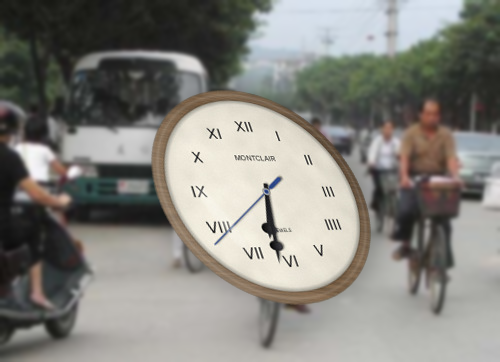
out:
{"hour": 6, "minute": 31, "second": 39}
